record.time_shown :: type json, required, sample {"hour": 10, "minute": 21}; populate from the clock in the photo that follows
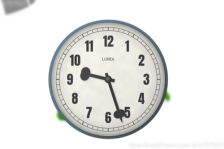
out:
{"hour": 9, "minute": 27}
